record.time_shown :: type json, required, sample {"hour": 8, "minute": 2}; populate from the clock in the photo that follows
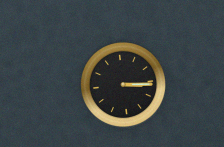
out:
{"hour": 3, "minute": 16}
